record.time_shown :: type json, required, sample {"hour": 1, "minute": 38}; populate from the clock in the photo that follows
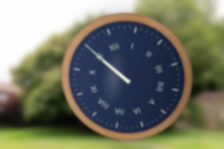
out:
{"hour": 10, "minute": 55}
